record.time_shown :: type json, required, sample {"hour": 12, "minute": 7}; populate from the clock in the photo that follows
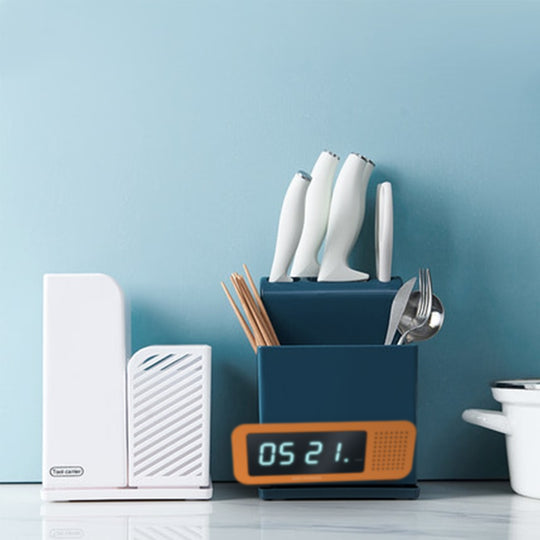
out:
{"hour": 5, "minute": 21}
